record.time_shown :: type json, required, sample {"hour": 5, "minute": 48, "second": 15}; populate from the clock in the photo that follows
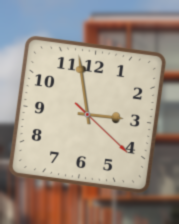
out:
{"hour": 2, "minute": 57, "second": 21}
